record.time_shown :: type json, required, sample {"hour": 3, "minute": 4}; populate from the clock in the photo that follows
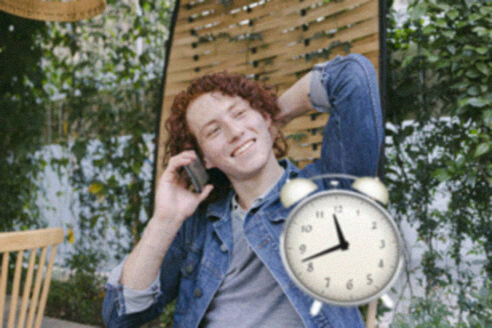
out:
{"hour": 11, "minute": 42}
